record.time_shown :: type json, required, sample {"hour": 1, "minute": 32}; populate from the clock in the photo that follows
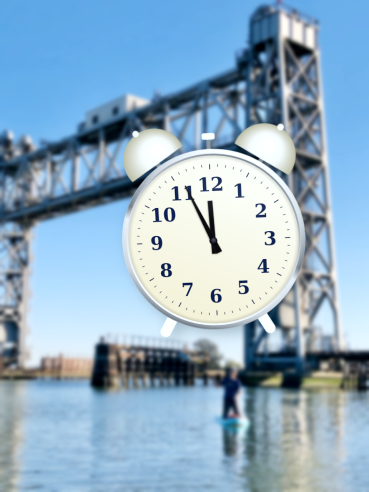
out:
{"hour": 11, "minute": 56}
